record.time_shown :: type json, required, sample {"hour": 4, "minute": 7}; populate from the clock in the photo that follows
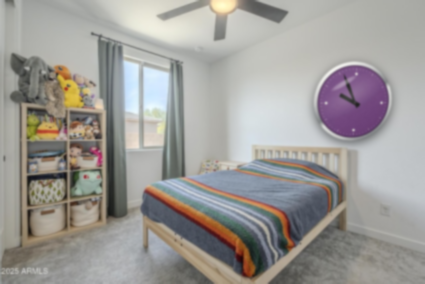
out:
{"hour": 9, "minute": 56}
